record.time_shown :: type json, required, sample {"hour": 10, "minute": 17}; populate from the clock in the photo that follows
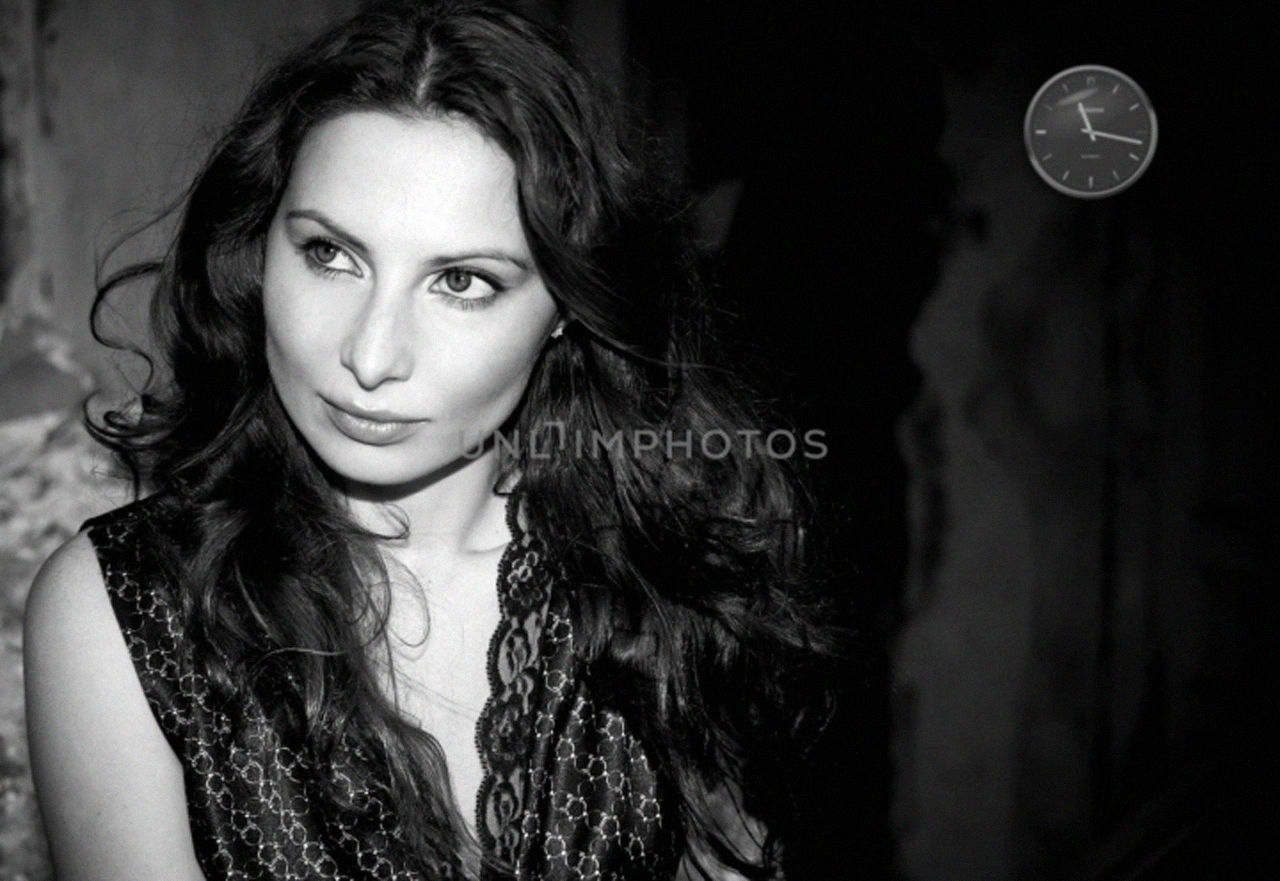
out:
{"hour": 11, "minute": 17}
